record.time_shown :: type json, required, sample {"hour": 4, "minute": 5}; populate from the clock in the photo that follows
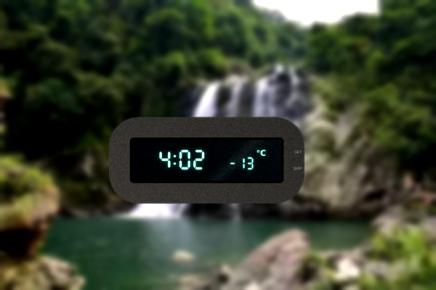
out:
{"hour": 4, "minute": 2}
